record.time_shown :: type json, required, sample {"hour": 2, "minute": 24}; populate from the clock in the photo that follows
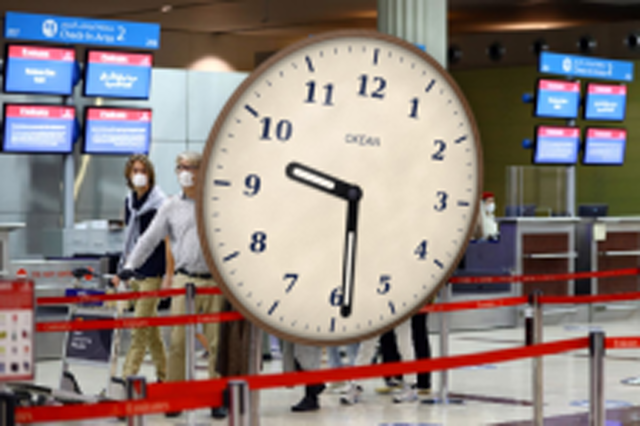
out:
{"hour": 9, "minute": 29}
